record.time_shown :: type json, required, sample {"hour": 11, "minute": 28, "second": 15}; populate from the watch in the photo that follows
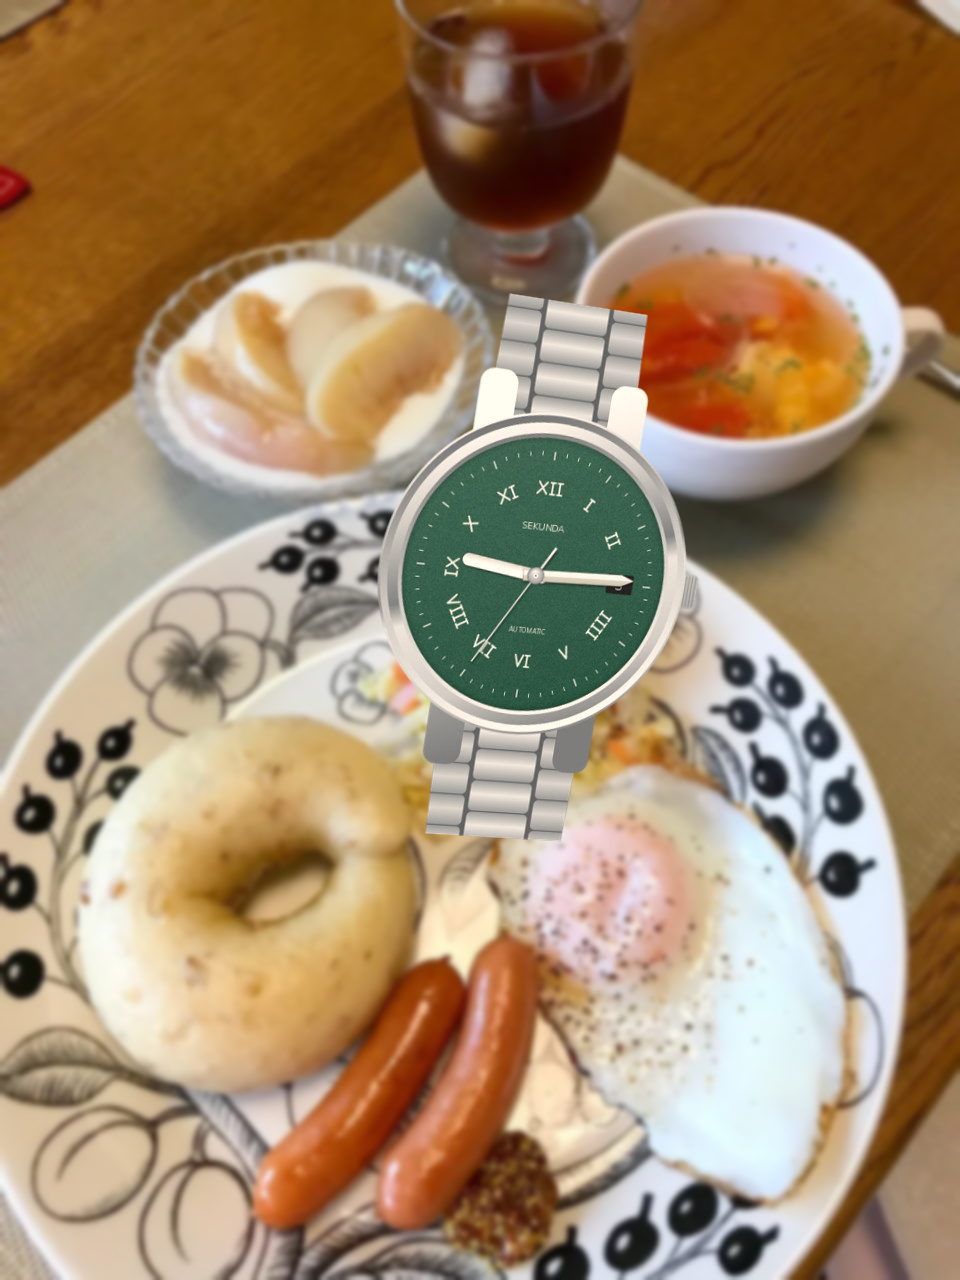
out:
{"hour": 9, "minute": 14, "second": 35}
